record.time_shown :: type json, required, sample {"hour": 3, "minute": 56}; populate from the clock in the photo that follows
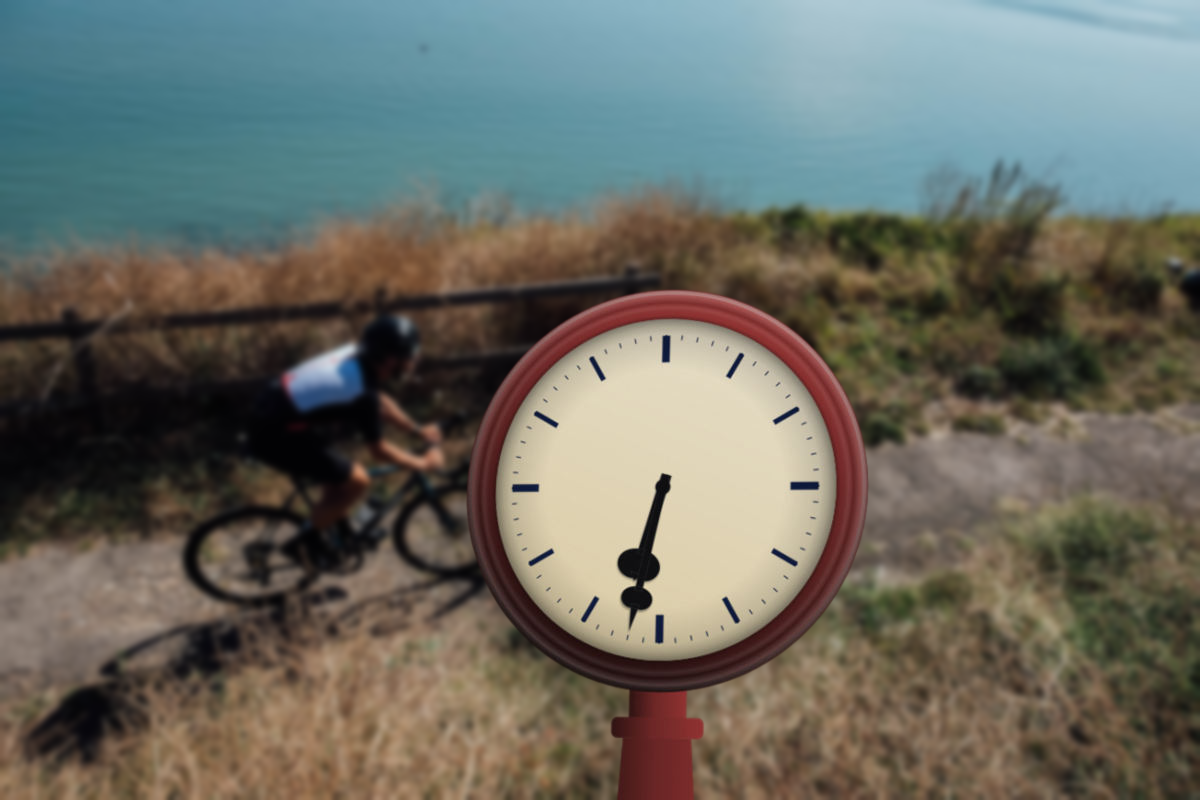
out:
{"hour": 6, "minute": 32}
